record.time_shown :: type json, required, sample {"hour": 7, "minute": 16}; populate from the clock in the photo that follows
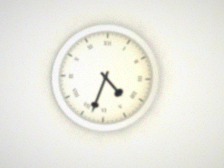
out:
{"hour": 4, "minute": 33}
